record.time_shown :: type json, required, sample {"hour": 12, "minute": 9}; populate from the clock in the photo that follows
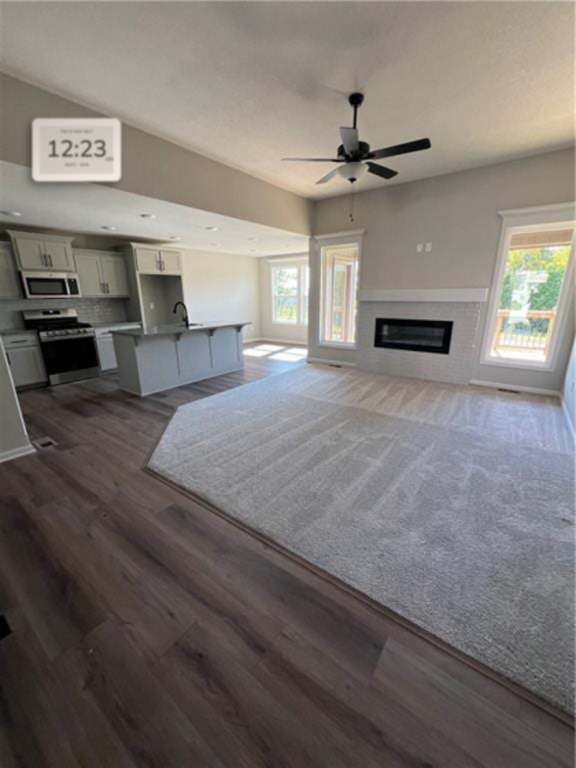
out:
{"hour": 12, "minute": 23}
